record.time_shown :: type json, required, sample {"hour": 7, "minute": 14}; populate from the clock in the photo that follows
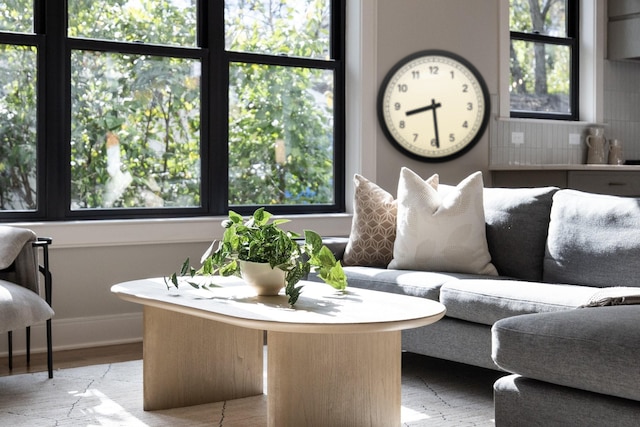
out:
{"hour": 8, "minute": 29}
